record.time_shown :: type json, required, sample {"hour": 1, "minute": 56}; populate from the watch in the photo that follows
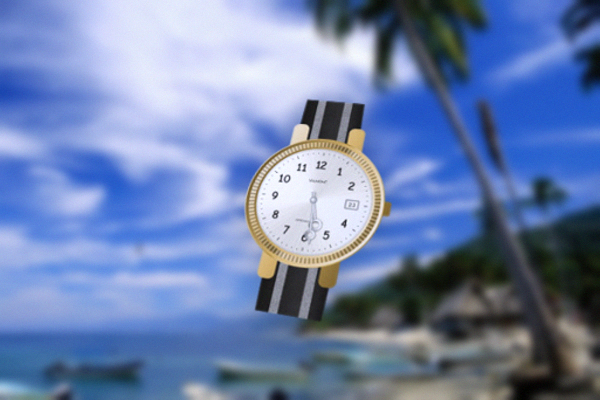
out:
{"hour": 5, "minute": 29}
